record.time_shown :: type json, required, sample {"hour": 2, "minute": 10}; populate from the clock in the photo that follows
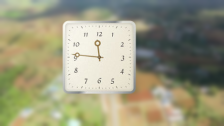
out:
{"hour": 11, "minute": 46}
